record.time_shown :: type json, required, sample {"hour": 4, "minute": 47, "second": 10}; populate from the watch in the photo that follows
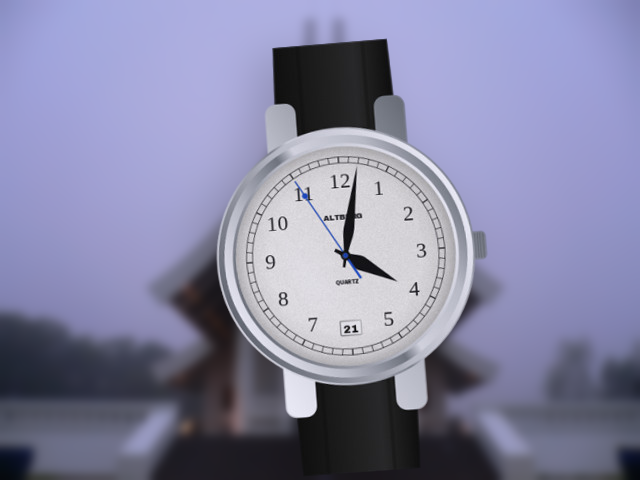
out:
{"hour": 4, "minute": 1, "second": 55}
